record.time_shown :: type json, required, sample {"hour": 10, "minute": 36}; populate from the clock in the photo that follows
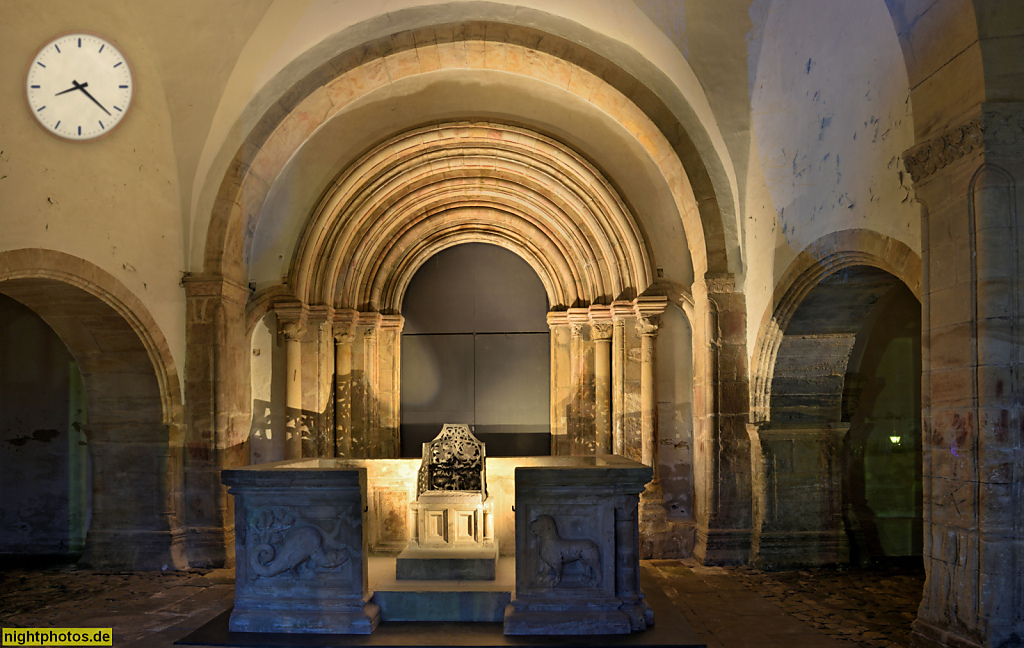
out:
{"hour": 8, "minute": 22}
